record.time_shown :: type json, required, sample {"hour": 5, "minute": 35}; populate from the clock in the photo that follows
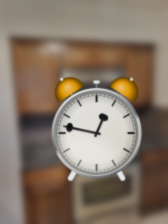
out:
{"hour": 12, "minute": 47}
